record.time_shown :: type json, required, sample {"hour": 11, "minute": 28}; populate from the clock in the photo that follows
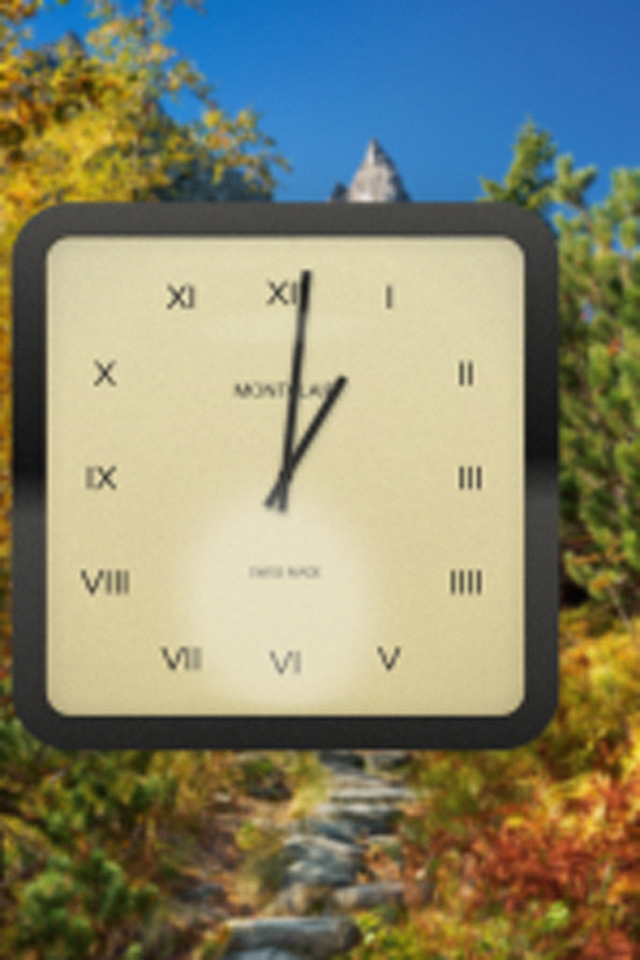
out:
{"hour": 1, "minute": 1}
